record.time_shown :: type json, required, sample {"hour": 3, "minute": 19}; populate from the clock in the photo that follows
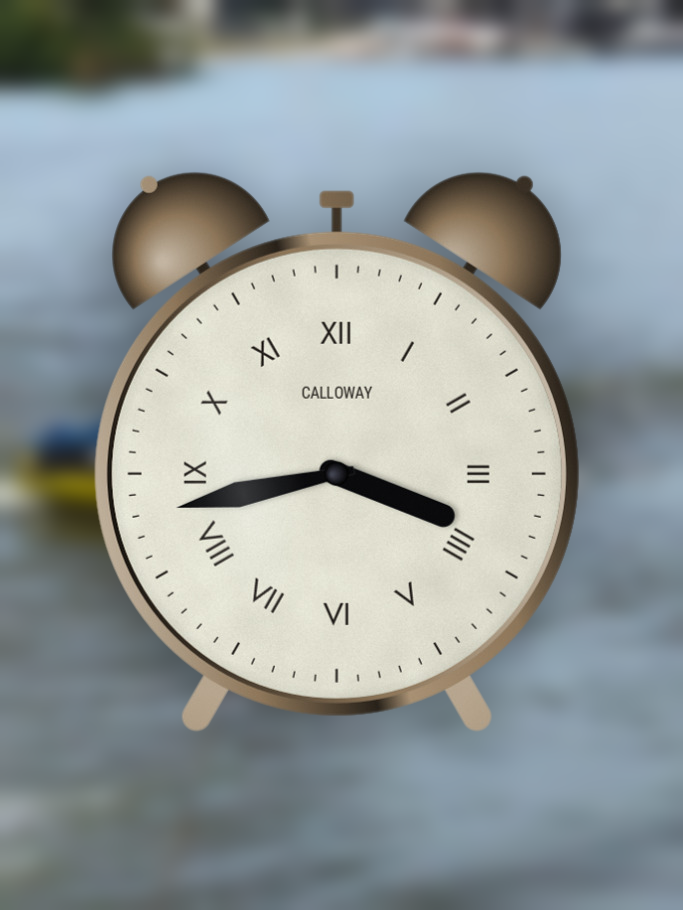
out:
{"hour": 3, "minute": 43}
